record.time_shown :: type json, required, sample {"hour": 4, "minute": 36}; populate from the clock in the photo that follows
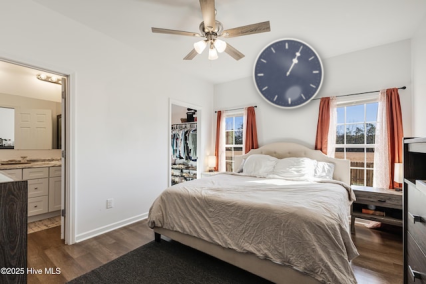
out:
{"hour": 1, "minute": 5}
